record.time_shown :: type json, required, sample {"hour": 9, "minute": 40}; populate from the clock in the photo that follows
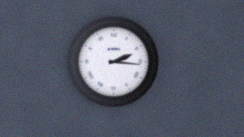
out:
{"hour": 2, "minute": 16}
